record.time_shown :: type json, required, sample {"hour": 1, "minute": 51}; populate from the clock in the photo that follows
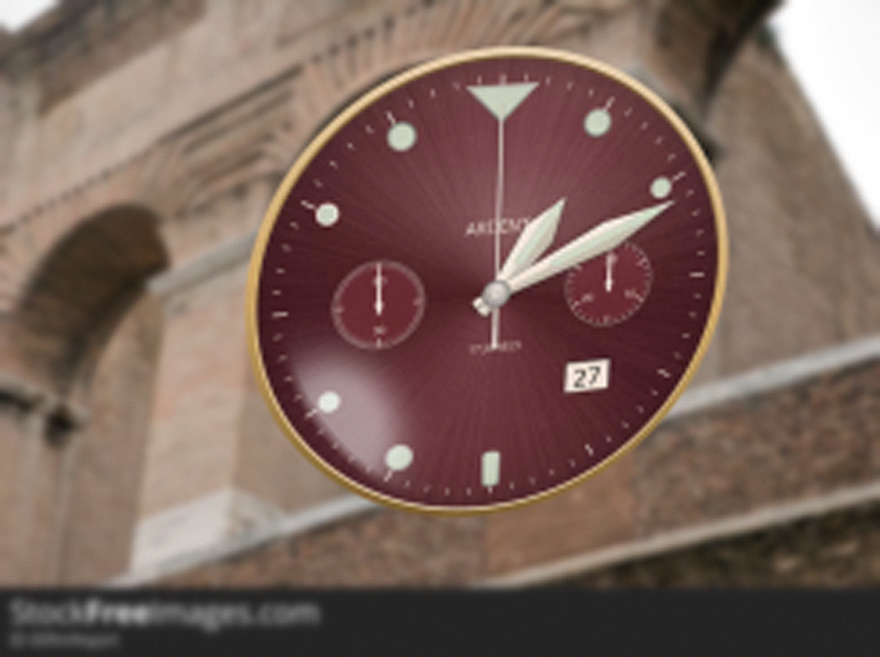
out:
{"hour": 1, "minute": 11}
